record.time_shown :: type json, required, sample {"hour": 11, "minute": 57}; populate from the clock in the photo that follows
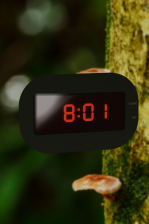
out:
{"hour": 8, "minute": 1}
